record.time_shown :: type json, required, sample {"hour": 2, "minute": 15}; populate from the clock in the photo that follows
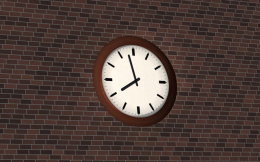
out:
{"hour": 7, "minute": 58}
